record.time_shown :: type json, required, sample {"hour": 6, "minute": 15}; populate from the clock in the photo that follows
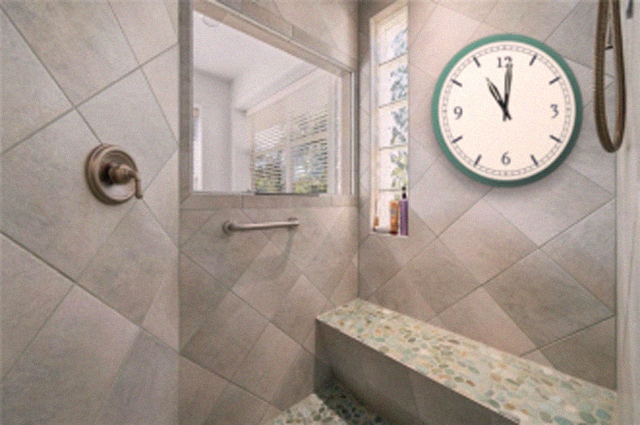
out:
{"hour": 11, "minute": 1}
